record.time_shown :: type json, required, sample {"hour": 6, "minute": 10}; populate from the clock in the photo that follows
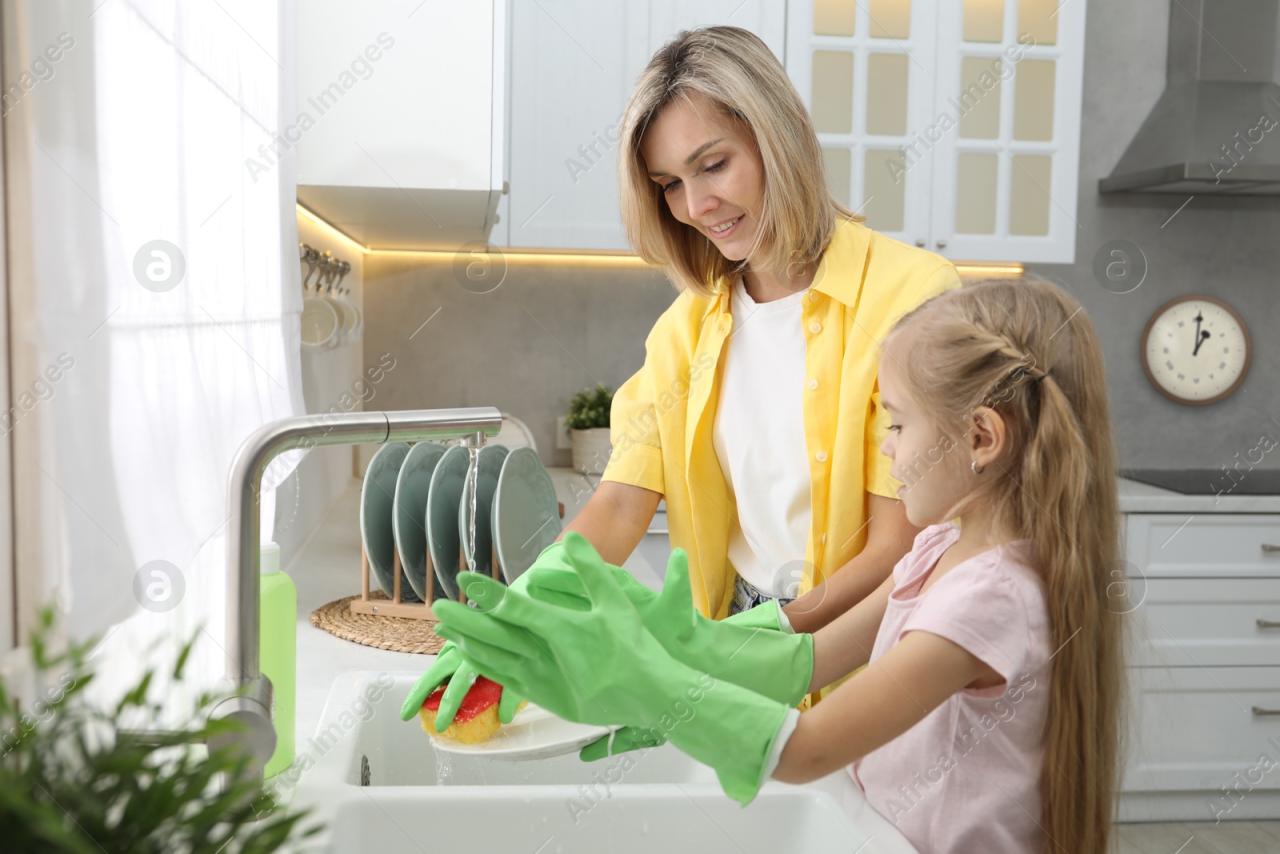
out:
{"hour": 1, "minute": 1}
